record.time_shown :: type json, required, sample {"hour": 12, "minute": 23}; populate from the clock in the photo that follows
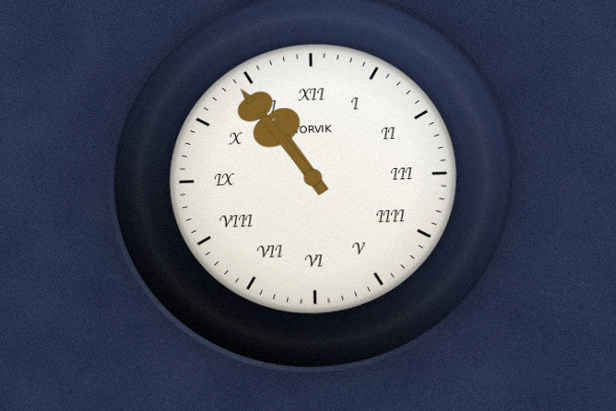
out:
{"hour": 10, "minute": 54}
